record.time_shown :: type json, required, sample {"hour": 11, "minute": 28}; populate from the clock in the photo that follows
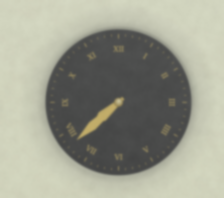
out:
{"hour": 7, "minute": 38}
